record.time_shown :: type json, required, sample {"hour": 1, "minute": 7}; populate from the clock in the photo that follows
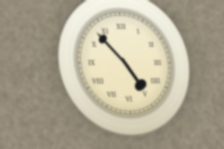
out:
{"hour": 4, "minute": 53}
